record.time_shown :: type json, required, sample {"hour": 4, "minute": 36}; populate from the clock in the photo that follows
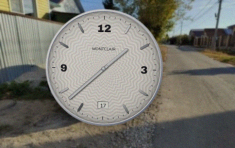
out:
{"hour": 1, "minute": 38}
